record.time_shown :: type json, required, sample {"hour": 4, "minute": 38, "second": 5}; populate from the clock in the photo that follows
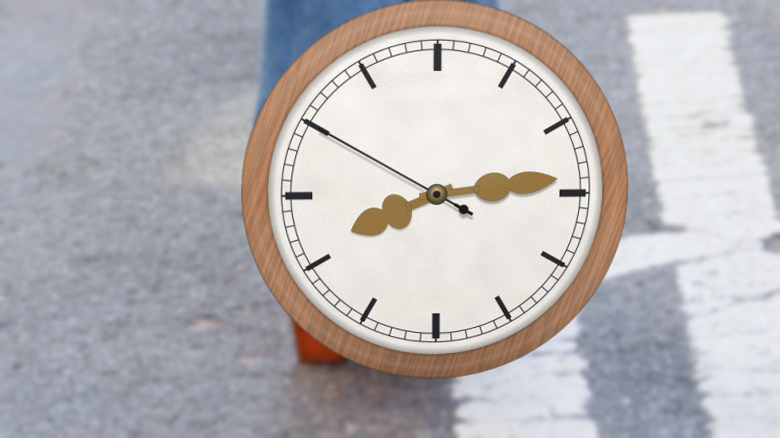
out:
{"hour": 8, "minute": 13, "second": 50}
